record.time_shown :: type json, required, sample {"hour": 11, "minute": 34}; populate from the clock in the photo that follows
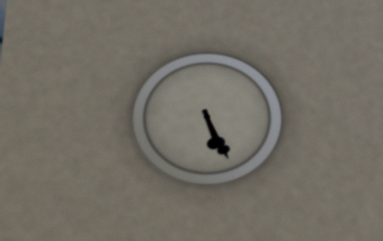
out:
{"hour": 5, "minute": 26}
